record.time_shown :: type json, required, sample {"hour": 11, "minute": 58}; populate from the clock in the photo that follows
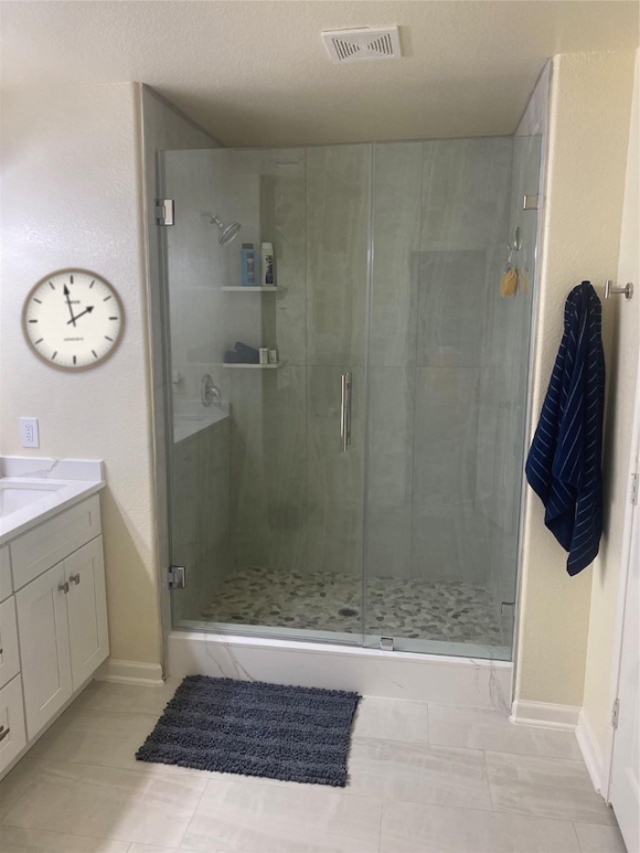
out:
{"hour": 1, "minute": 58}
